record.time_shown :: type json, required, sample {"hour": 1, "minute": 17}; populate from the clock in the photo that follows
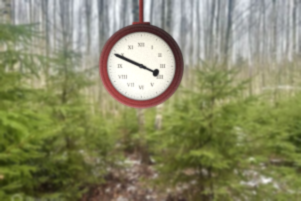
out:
{"hour": 3, "minute": 49}
